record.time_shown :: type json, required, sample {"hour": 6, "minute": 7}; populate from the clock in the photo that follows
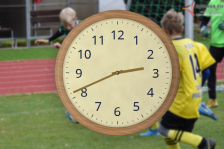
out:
{"hour": 2, "minute": 41}
